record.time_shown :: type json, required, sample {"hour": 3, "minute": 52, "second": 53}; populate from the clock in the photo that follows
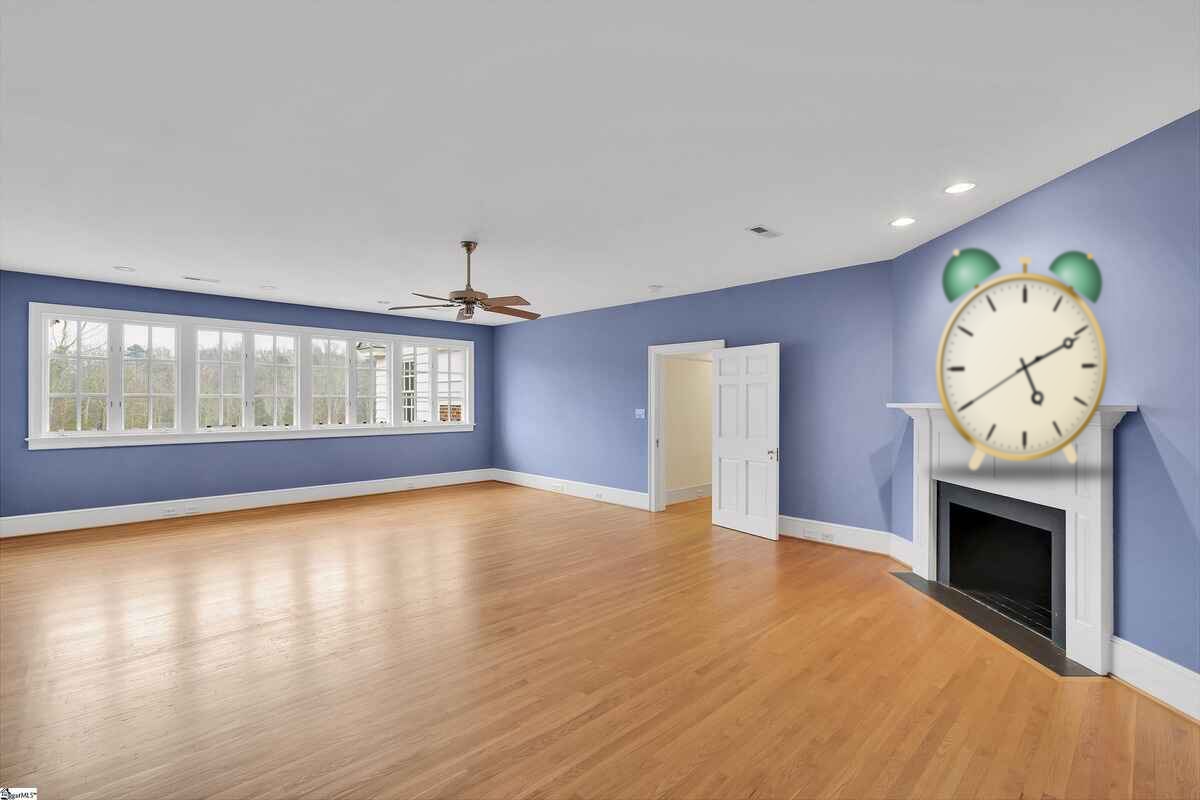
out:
{"hour": 5, "minute": 10, "second": 40}
